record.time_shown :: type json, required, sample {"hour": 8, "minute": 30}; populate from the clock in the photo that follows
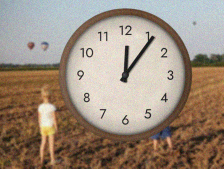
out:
{"hour": 12, "minute": 6}
